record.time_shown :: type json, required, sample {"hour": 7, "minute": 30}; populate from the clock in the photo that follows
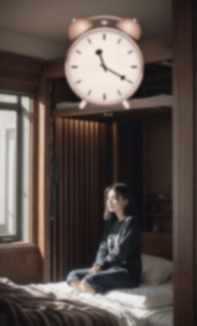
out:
{"hour": 11, "minute": 20}
